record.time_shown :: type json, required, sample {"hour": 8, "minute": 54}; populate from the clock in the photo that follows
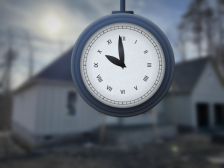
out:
{"hour": 9, "minute": 59}
